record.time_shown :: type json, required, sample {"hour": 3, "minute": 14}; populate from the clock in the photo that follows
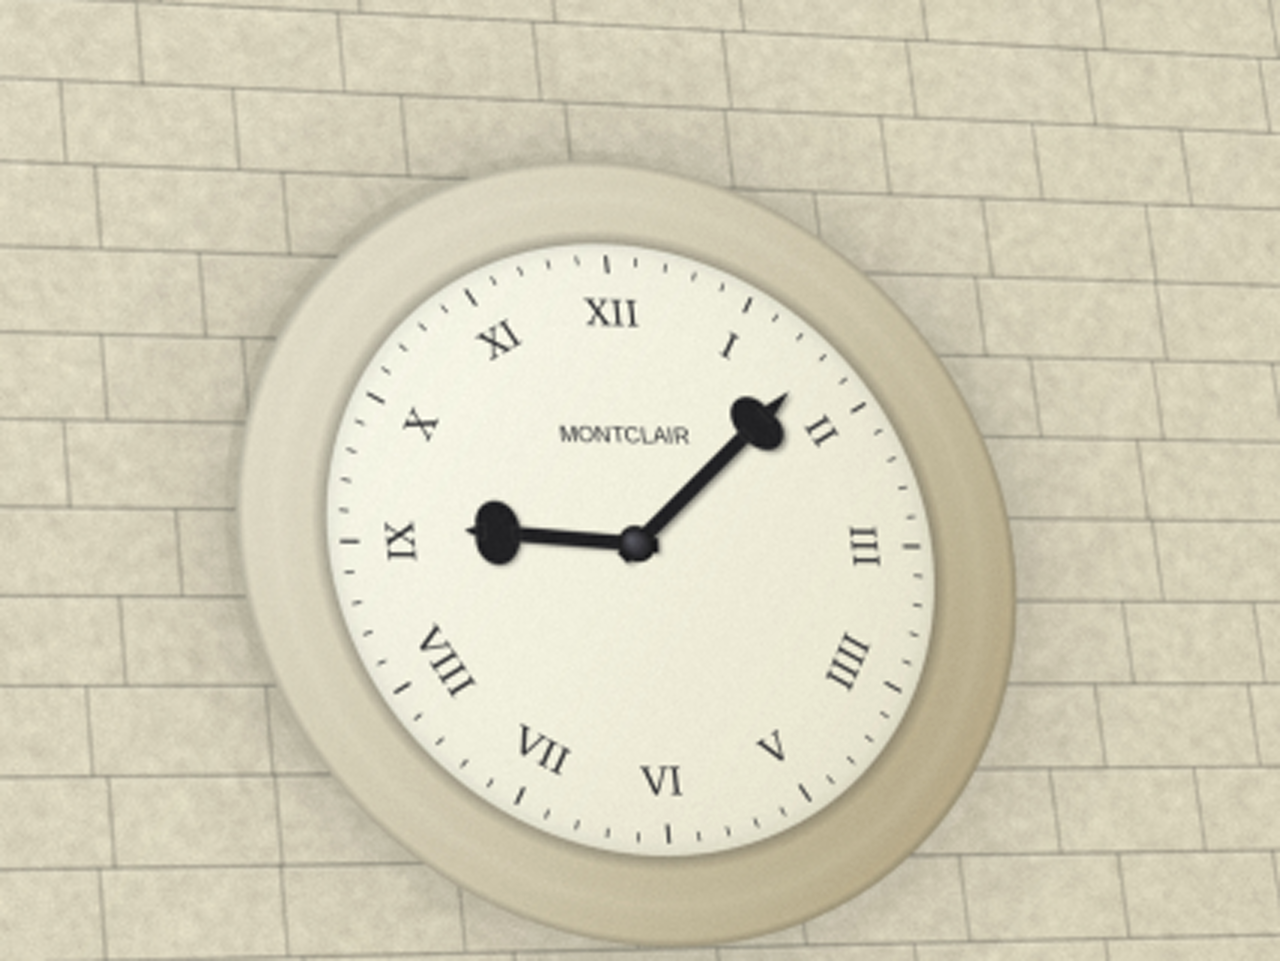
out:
{"hour": 9, "minute": 8}
